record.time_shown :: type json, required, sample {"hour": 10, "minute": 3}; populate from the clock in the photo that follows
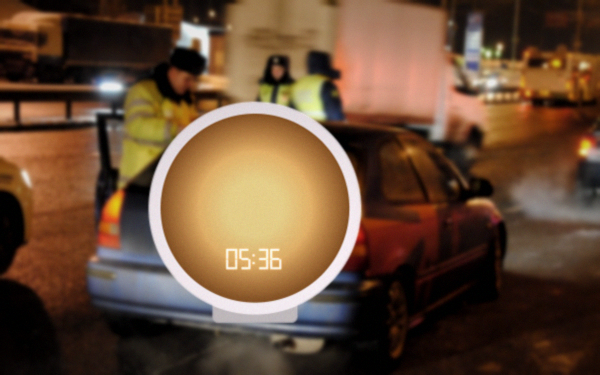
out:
{"hour": 5, "minute": 36}
